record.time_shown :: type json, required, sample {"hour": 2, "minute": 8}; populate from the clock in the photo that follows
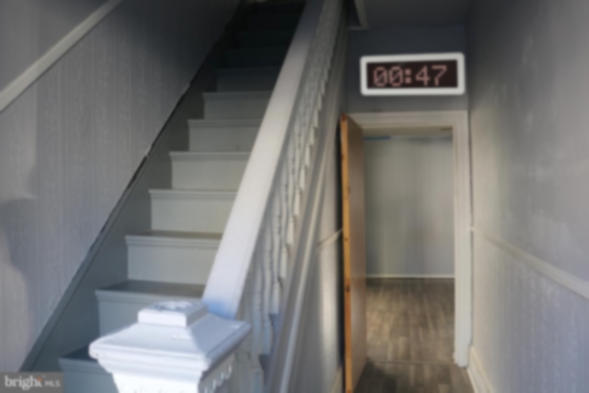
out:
{"hour": 0, "minute": 47}
